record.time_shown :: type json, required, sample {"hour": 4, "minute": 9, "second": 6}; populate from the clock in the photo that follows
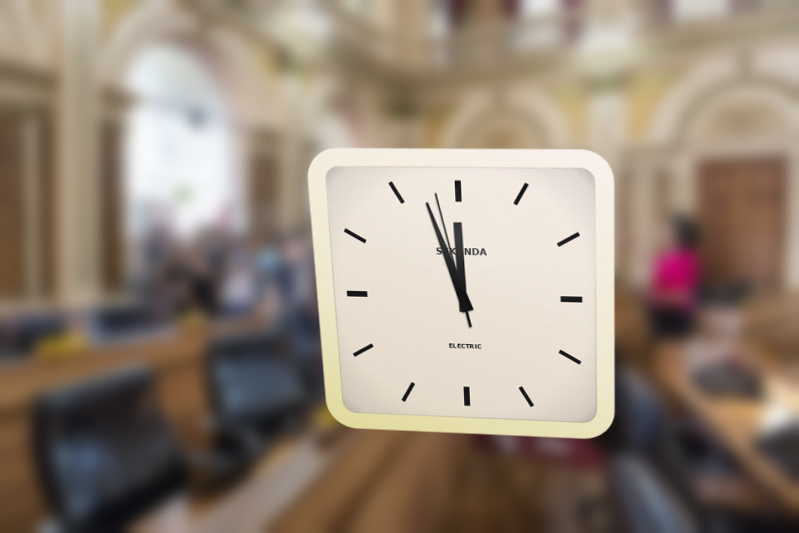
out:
{"hour": 11, "minute": 56, "second": 58}
